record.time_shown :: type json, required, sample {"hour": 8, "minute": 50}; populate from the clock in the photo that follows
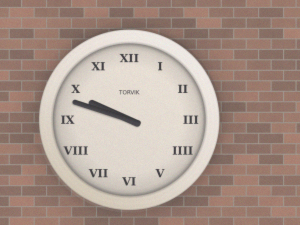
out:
{"hour": 9, "minute": 48}
